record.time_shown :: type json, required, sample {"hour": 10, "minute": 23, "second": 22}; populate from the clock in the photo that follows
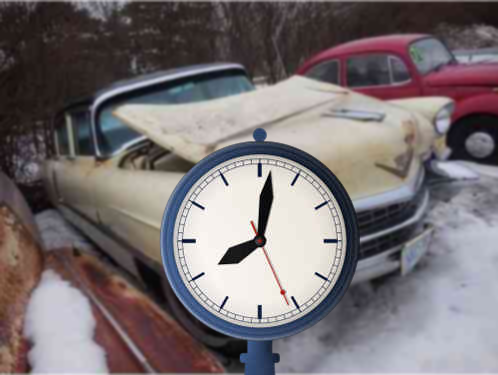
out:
{"hour": 8, "minute": 1, "second": 26}
